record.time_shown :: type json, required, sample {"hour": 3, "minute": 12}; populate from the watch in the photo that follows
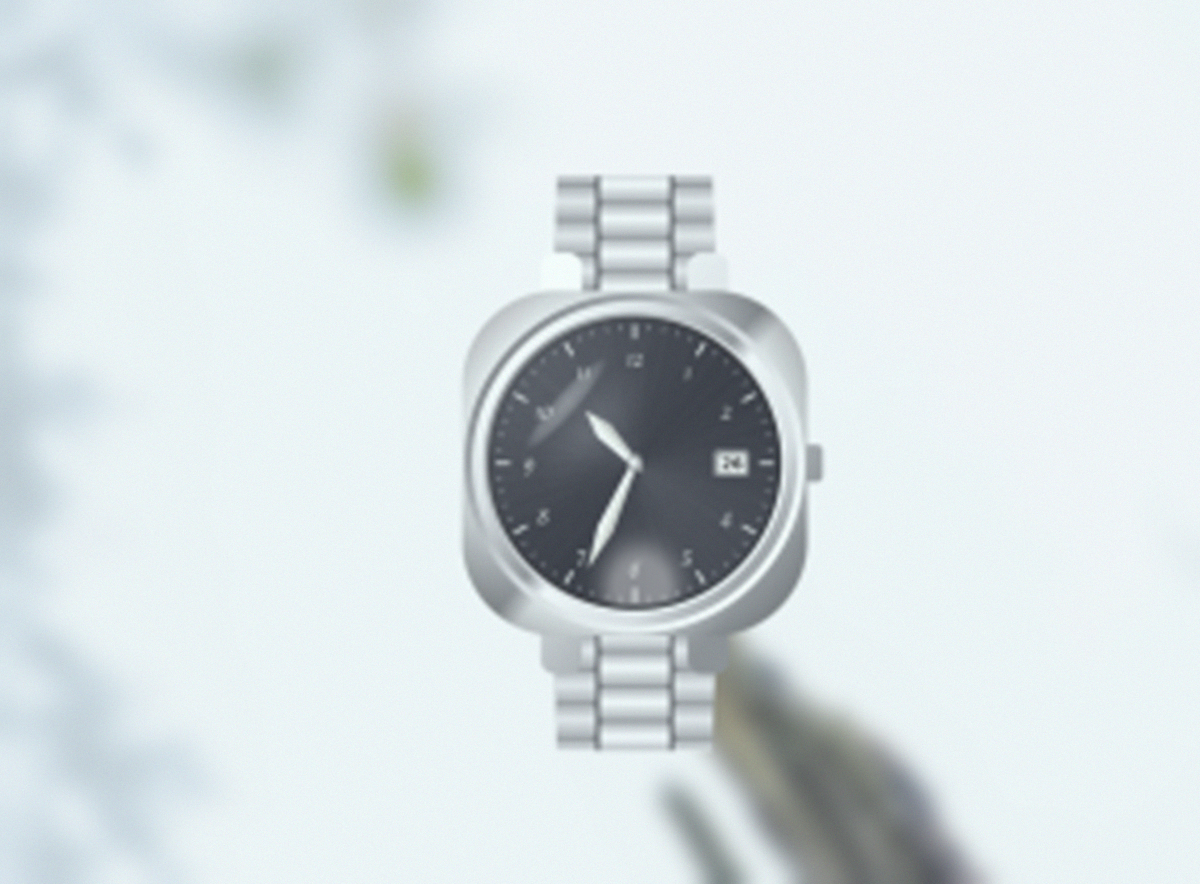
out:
{"hour": 10, "minute": 34}
